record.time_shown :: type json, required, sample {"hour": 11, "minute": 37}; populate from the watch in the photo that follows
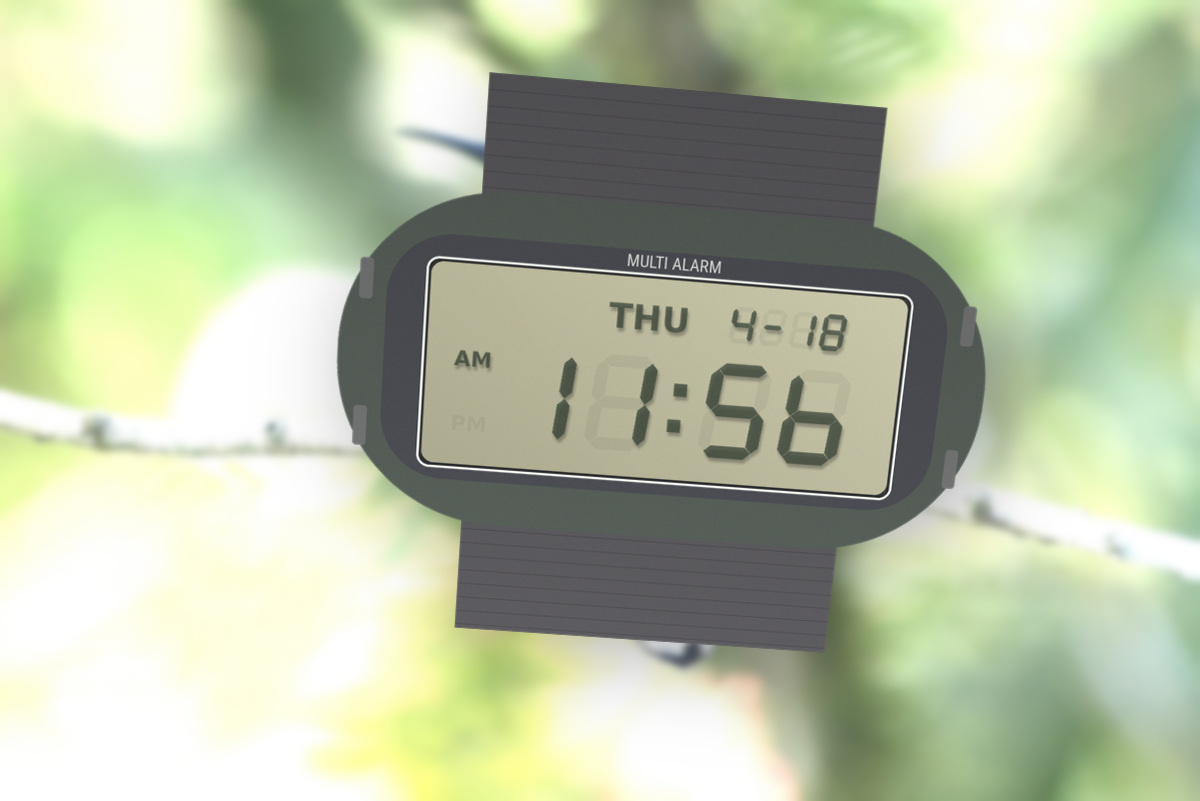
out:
{"hour": 11, "minute": 56}
